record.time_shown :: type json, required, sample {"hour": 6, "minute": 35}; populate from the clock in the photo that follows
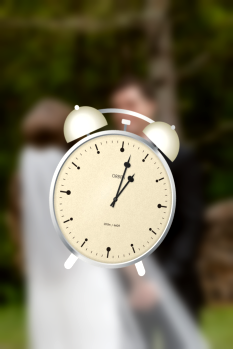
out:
{"hour": 1, "minute": 2}
